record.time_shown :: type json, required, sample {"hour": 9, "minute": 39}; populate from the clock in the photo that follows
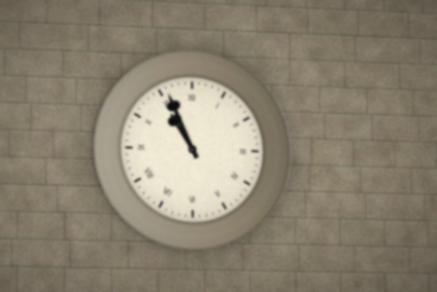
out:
{"hour": 10, "minute": 56}
